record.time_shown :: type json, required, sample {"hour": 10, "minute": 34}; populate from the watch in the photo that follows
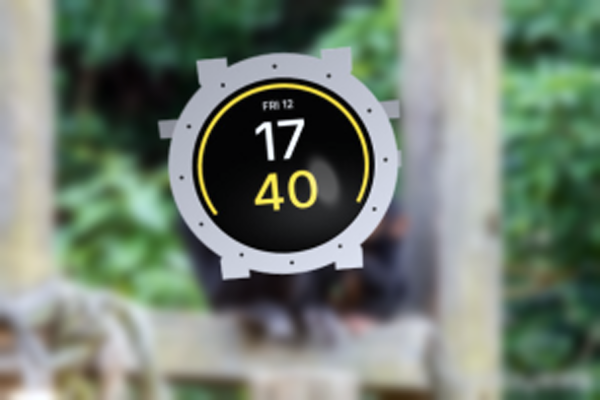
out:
{"hour": 17, "minute": 40}
